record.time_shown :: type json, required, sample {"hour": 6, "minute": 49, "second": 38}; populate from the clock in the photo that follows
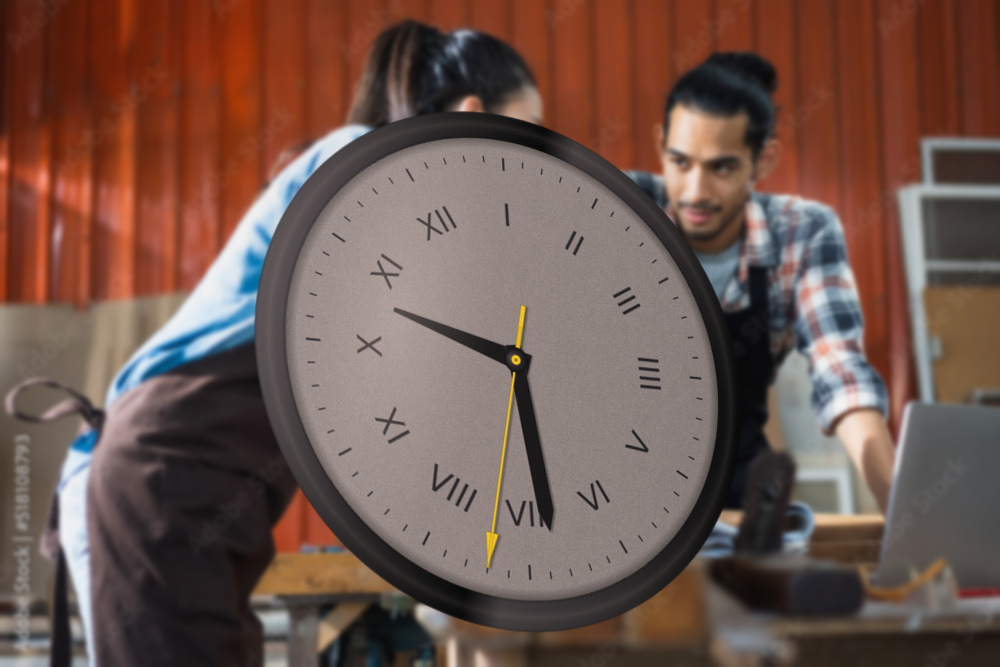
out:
{"hour": 10, "minute": 33, "second": 37}
